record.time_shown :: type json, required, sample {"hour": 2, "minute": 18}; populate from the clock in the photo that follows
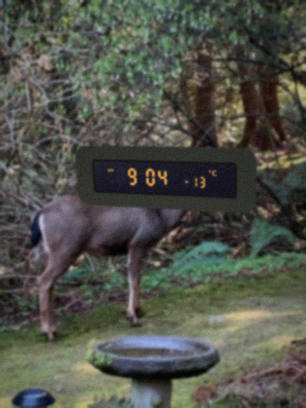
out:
{"hour": 9, "minute": 4}
